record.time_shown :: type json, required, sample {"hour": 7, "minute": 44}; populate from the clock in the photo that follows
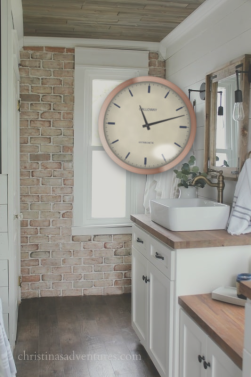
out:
{"hour": 11, "minute": 12}
